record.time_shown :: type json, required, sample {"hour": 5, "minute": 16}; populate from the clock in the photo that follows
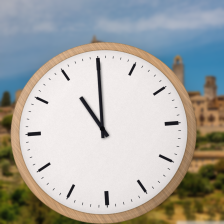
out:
{"hour": 11, "minute": 0}
